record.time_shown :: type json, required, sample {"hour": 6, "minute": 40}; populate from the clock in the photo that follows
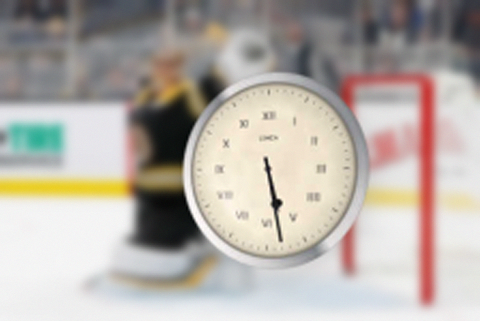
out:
{"hour": 5, "minute": 28}
